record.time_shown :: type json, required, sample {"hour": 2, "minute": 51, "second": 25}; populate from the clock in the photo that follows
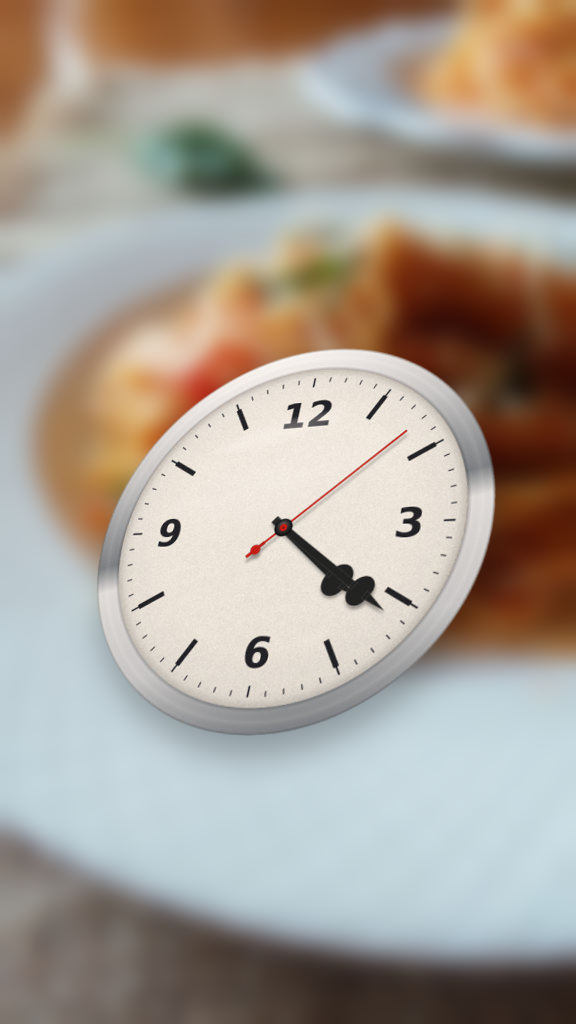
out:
{"hour": 4, "minute": 21, "second": 8}
